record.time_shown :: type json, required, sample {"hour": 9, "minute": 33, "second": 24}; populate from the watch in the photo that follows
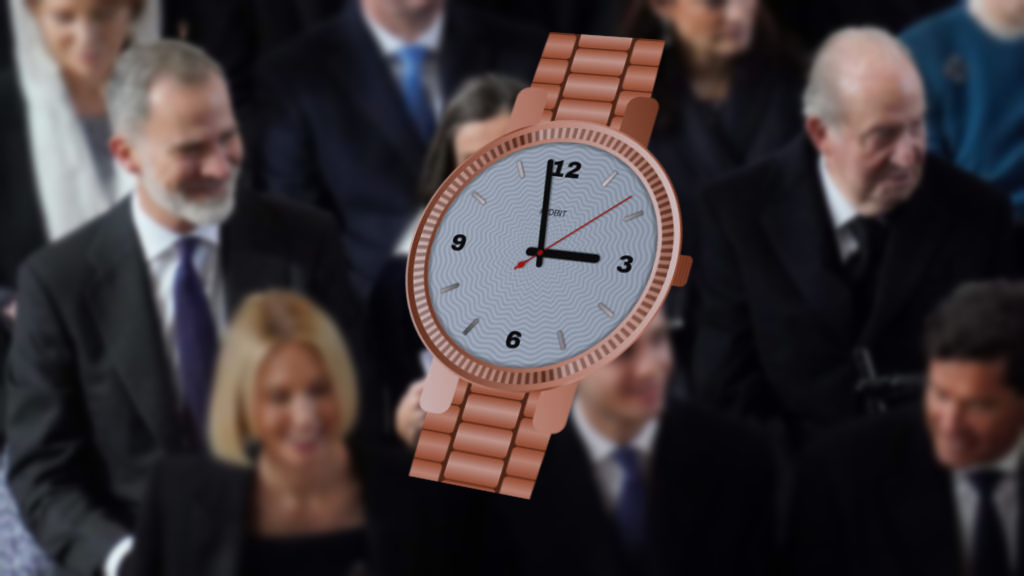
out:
{"hour": 2, "minute": 58, "second": 8}
